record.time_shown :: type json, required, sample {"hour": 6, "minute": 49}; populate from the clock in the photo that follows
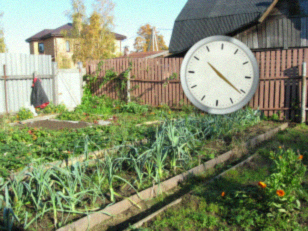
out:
{"hour": 10, "minute": 21}
